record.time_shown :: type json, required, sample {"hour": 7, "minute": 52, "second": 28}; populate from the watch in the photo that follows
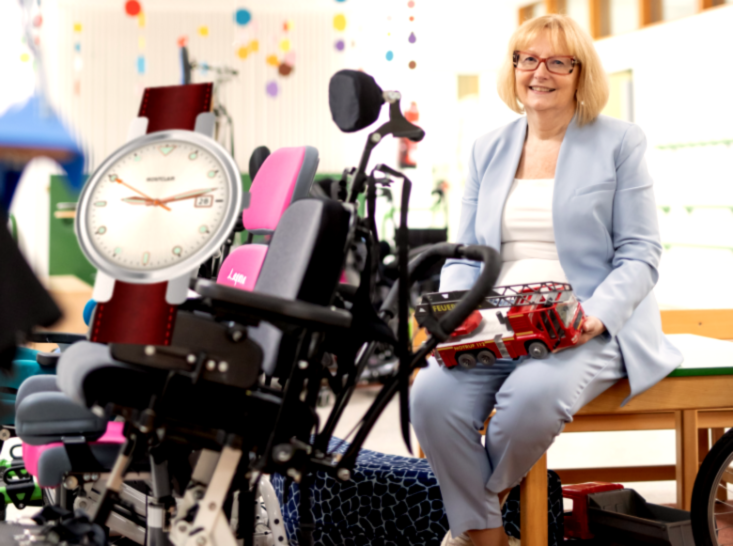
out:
{"hour": 9, "minute": 12, "second": 50}
